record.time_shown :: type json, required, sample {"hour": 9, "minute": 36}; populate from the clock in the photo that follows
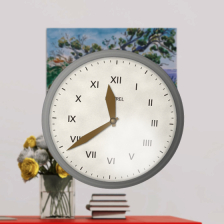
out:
{"hour": 11, "minute": 39}
